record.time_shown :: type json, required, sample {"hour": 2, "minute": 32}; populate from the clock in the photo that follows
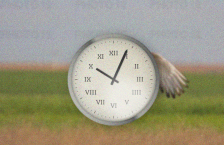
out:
{"hour": 10, "minute": 4}
